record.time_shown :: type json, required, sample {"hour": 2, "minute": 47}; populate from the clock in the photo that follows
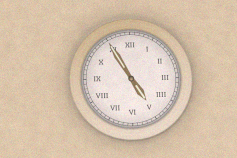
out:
{"hour": 4, "minute": 55}
